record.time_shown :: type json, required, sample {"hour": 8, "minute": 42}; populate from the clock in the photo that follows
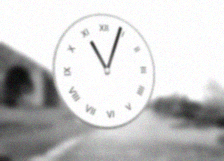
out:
{"hour": 11, "minute": 4}
